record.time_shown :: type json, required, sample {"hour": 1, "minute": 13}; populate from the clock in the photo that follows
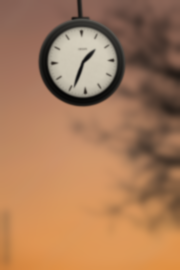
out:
{"hour": 1, "minute": 34}
